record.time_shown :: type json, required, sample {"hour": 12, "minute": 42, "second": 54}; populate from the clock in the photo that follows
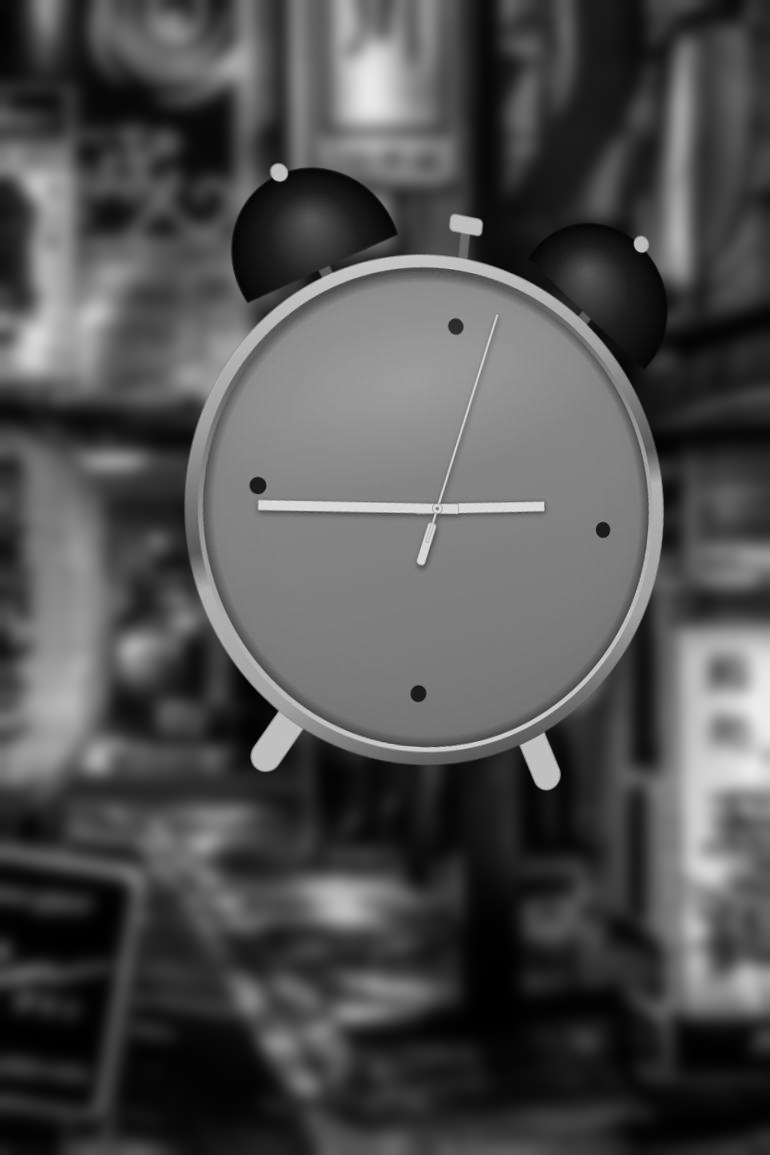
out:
{"hour": 2, "minute": 44, "second": 2}
